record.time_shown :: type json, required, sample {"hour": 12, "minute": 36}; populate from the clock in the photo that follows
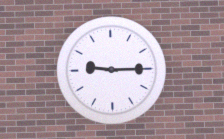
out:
{"hour": 9, "minute": 15}
